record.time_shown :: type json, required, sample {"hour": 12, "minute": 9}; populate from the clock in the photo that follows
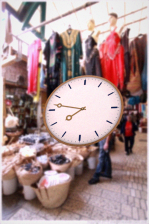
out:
{"hour": 7, "minute": 47}
